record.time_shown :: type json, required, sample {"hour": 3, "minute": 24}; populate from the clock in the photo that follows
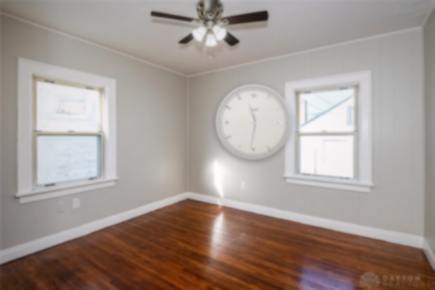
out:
{"hour": 11, "minute": 31}
